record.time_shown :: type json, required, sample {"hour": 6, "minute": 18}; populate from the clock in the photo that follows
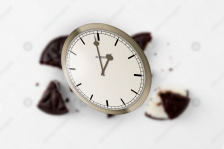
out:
{"hour": 12, "minute": 59}
